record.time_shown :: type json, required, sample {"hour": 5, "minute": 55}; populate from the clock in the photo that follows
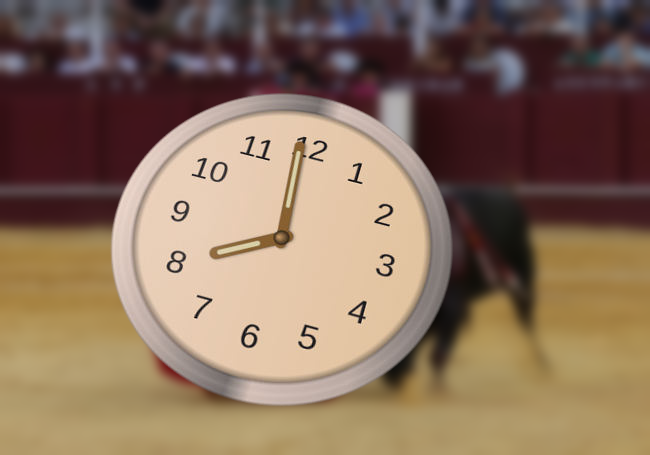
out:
{"hour": 7, "minute": 59}
